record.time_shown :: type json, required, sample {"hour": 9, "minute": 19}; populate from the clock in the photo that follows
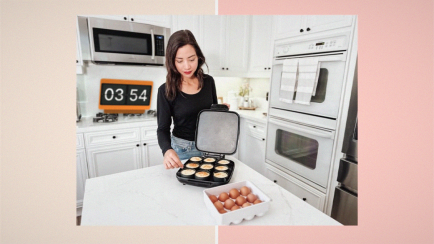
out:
{"hour": 3, "minute": 54}
